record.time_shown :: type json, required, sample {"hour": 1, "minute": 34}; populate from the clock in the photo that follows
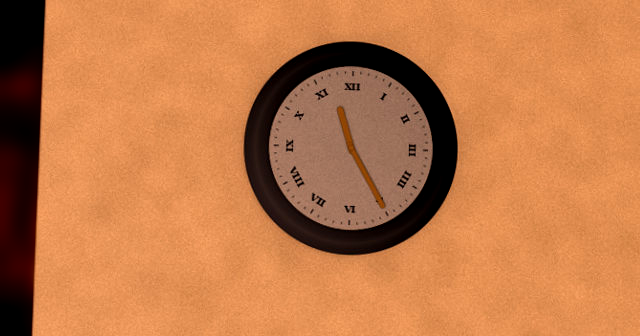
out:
{"hour": 11, "minute": 25}
